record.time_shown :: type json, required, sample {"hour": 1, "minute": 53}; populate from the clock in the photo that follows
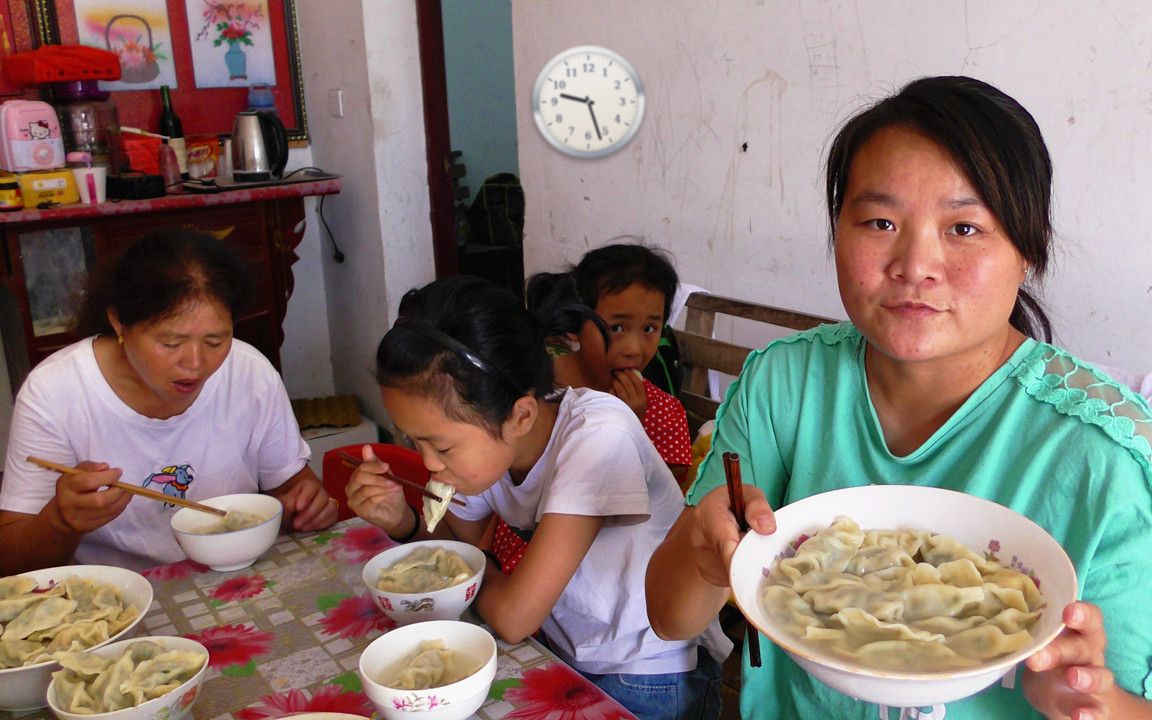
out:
{"hour": 9, "minute": 27}
